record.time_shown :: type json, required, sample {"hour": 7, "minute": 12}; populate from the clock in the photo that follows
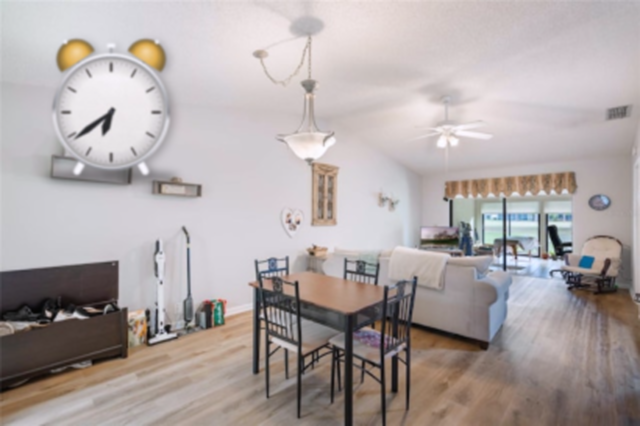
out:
{"hour": 6, "minute": 39}
